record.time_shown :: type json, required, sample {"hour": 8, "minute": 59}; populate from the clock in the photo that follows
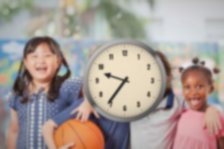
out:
{"hour": 9, "minute": 36}
